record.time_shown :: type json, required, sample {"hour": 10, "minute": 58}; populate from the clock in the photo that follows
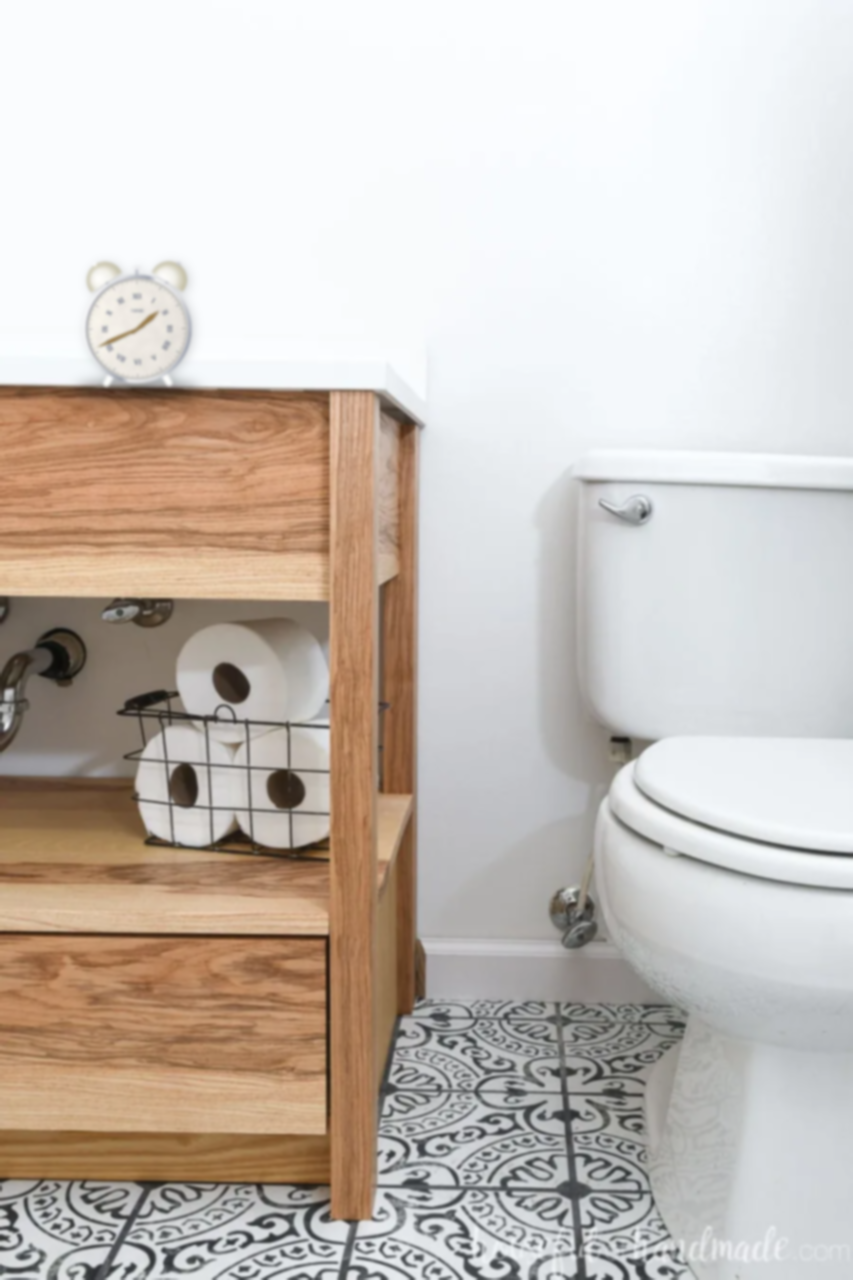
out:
{"hour": 1, "minute": 41}
